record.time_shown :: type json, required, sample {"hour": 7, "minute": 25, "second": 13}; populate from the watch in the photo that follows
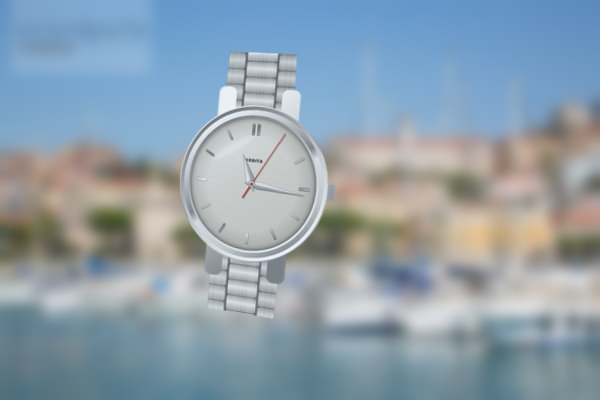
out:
{"hour": 11, "minute": 16, "second": 5}
